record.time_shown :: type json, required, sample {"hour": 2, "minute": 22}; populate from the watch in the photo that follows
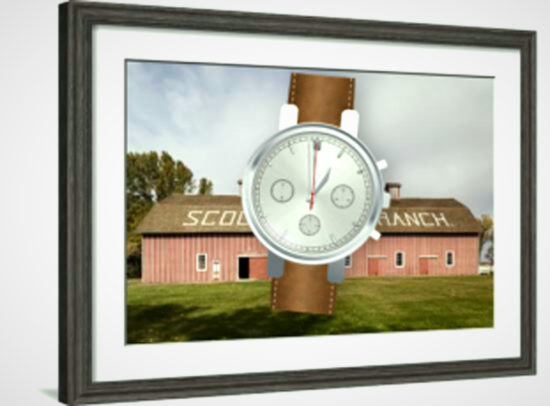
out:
{"hour": 12, "minute": 59}
